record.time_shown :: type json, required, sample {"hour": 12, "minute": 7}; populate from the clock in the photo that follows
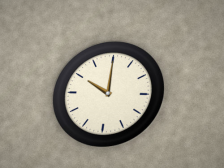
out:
{"hour": 10, "minute": 0}
